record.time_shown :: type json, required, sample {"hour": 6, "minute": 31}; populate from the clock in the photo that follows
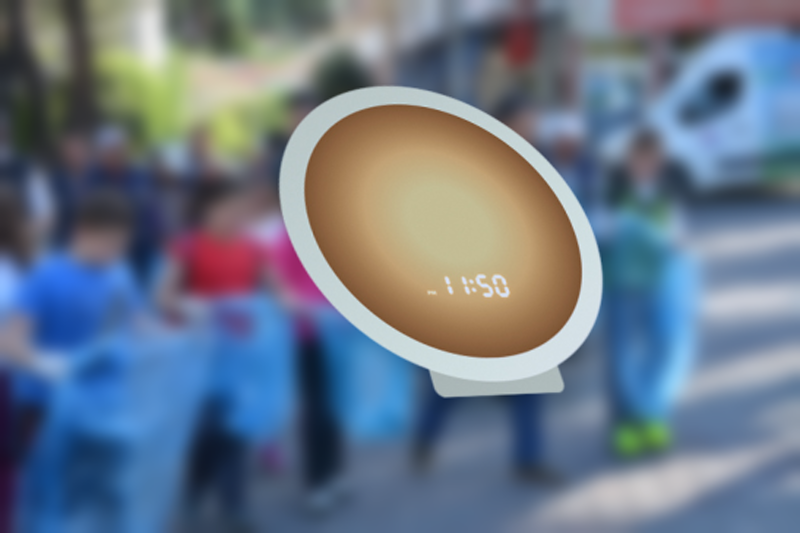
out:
{"hour": 11, "minute": 50}
